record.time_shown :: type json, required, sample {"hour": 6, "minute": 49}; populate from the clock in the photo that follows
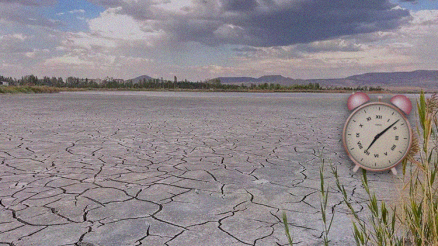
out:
{"hour": 7, "minute": 8}
